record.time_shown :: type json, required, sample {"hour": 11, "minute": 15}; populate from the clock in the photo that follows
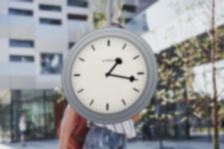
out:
{"hour": 1, "minute": 17}
